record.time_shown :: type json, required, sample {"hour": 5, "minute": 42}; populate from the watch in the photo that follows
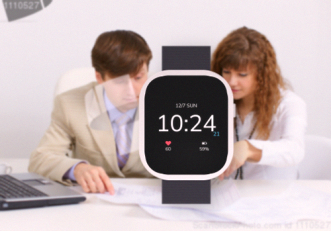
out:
{"hour": 10, "minute": 24}
